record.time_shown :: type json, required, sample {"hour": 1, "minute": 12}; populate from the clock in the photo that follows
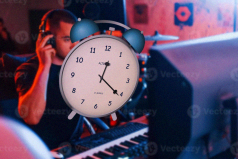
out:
{"hour": 12, "minute": 21}
